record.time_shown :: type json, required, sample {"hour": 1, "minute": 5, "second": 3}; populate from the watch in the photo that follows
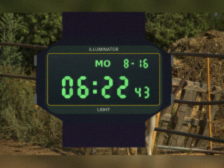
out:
{"hour": 6, "minute": 22, "second": 43}
